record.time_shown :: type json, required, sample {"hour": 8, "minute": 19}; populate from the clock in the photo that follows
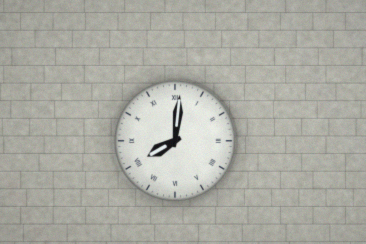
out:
{"hour": 8, "minute": 1}
